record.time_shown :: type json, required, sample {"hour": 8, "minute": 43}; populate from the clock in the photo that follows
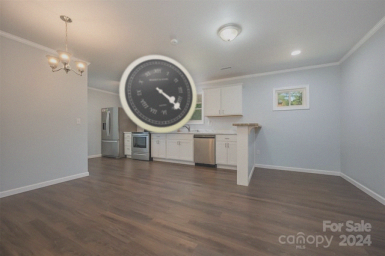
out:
{"hour": 4, "minute": 23}
